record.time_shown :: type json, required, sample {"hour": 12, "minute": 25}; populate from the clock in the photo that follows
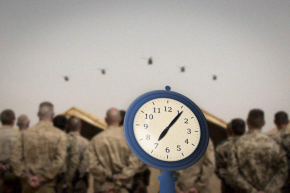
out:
{"hour": 7, "minute": 6}
